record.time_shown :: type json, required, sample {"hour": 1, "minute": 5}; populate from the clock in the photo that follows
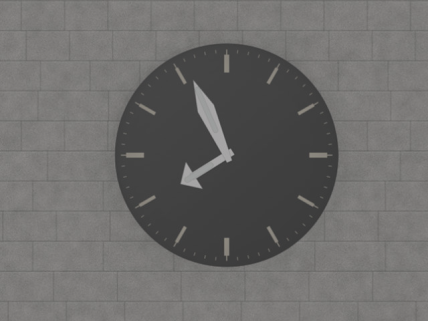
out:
{"hour": 7, "minute": 56}
